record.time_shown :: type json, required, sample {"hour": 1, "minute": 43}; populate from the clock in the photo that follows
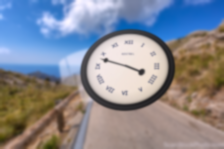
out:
{"hour": 3, "minute": 48}
